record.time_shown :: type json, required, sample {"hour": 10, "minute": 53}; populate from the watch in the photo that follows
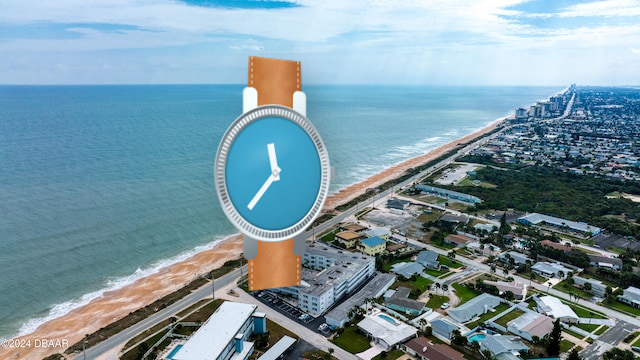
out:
{"hour": 11, "minute": 37}
